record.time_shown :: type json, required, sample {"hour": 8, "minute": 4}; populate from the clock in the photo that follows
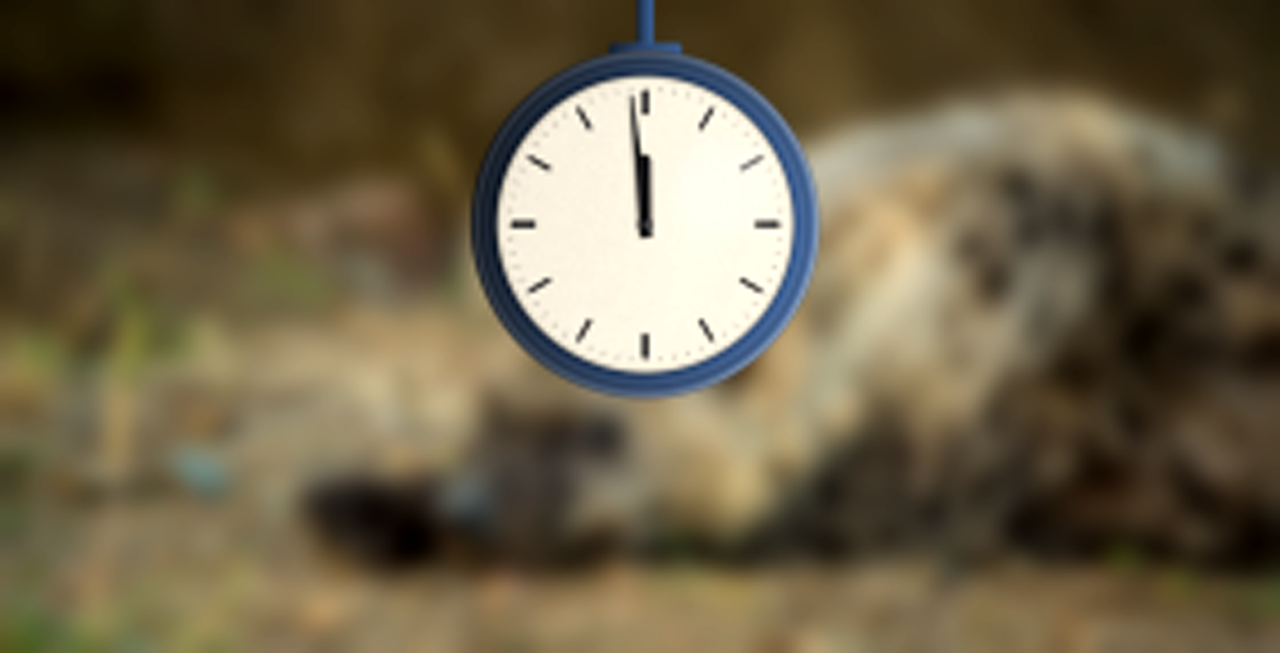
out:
{"hour": 11, "minute": 59}
